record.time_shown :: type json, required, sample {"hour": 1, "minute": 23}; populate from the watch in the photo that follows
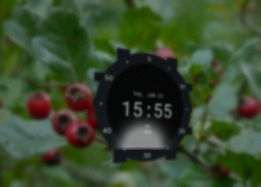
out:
{"hour": 15, "minute": 55}
